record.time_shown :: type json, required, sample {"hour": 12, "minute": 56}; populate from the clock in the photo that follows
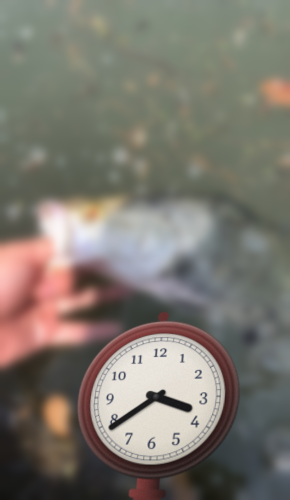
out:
{"hour": 3, "minute": 39}
